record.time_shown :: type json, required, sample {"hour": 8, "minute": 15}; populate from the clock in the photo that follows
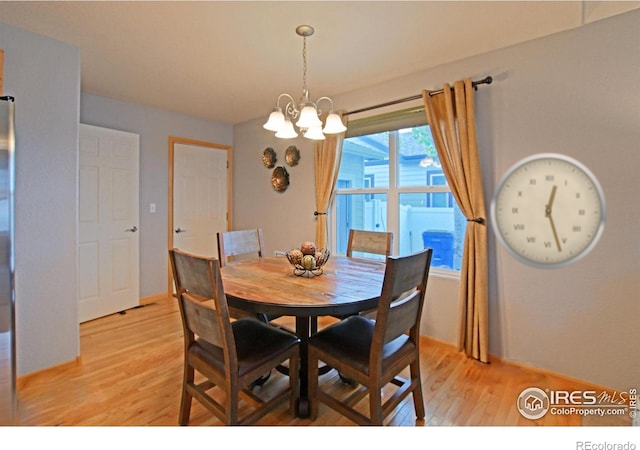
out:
{"hour": 12, "minute": 27}
